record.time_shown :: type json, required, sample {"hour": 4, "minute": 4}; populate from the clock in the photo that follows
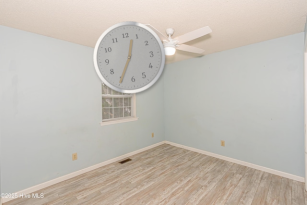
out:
{"hour": 12, "minute": 35}
